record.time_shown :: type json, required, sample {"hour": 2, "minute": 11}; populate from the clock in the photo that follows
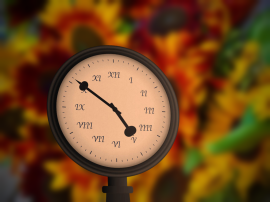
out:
{"hour": 4, "minute": 51}
